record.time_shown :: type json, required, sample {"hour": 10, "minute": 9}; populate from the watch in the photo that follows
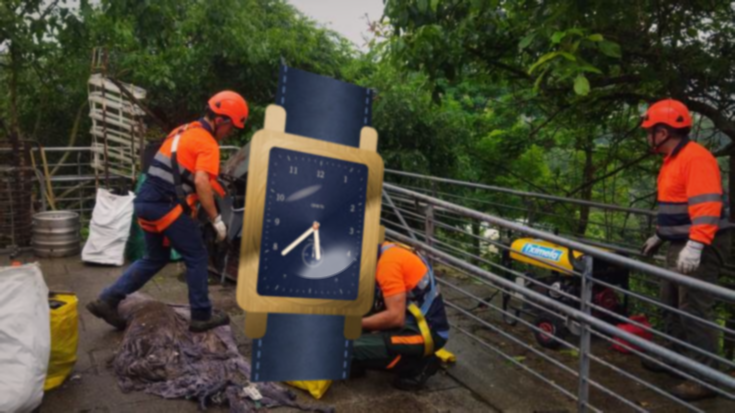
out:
{"hour": 5, "minute": 38}
